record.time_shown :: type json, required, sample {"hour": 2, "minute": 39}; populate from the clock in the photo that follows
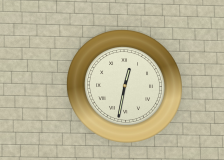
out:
{"hour": 12, "minute": 32}
